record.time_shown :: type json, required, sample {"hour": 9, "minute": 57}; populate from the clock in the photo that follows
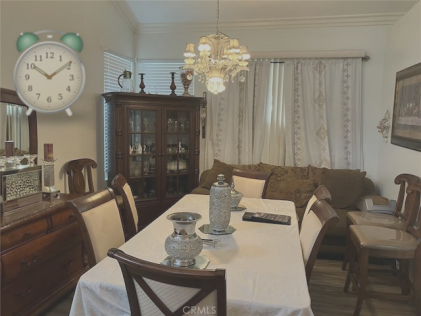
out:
{"hour": 10, "minute": 9}
